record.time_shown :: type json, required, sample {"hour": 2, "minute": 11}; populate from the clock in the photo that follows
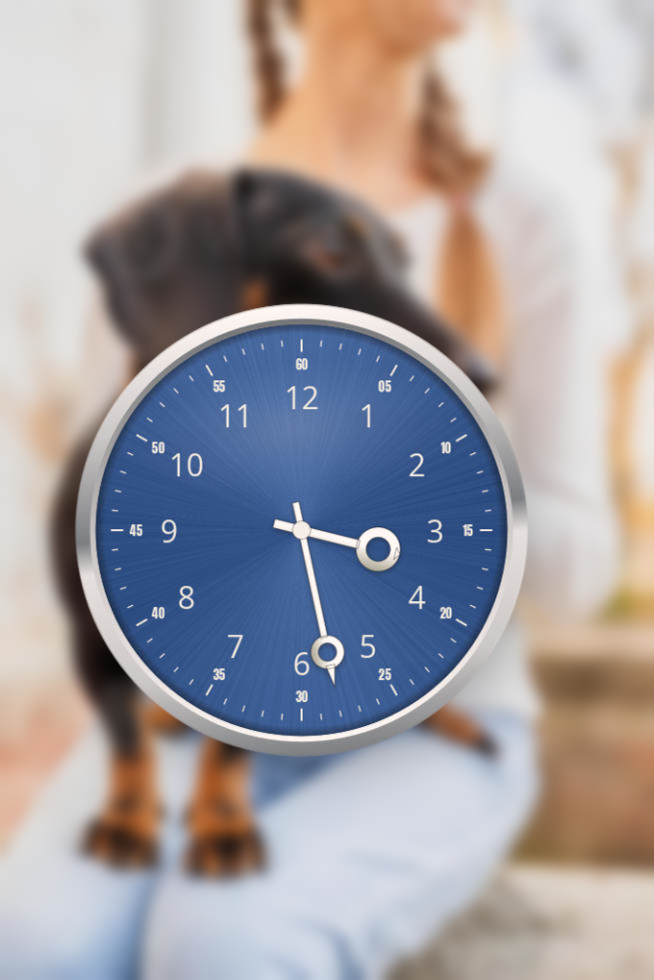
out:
{"hour": 3, "minute": 28}
